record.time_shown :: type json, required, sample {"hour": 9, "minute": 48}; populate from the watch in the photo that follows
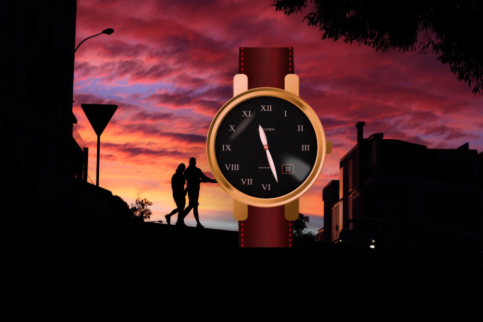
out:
{"hour": 11, "minute": 27}
